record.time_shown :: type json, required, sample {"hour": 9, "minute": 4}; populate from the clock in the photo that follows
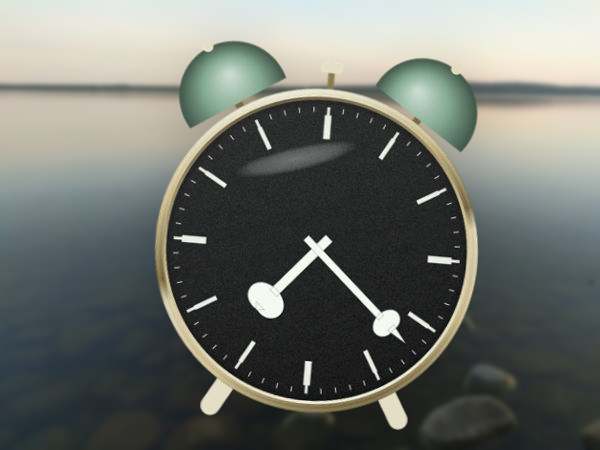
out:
{"hour": 7, "minute": 22}
